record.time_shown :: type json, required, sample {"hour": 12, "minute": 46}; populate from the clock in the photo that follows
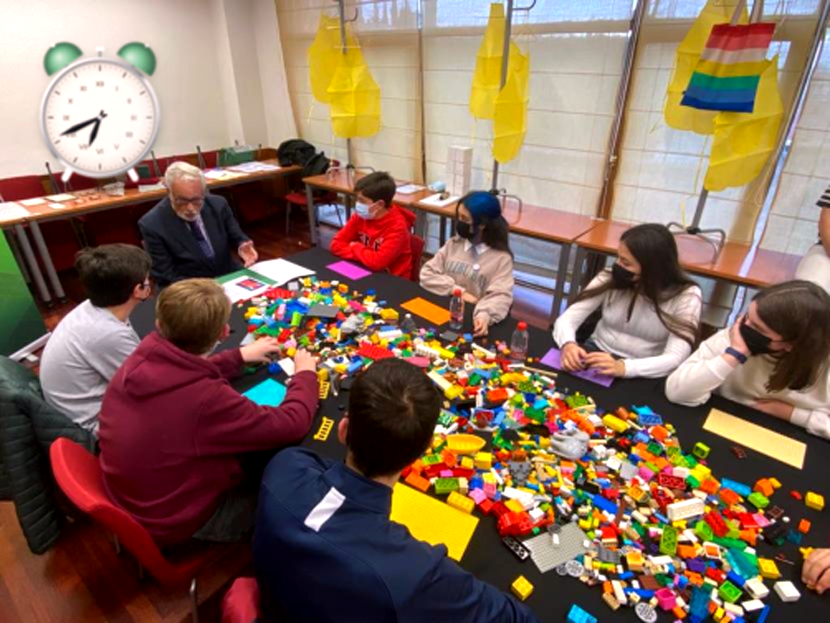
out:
{"hour": 6, "minute": 41}
